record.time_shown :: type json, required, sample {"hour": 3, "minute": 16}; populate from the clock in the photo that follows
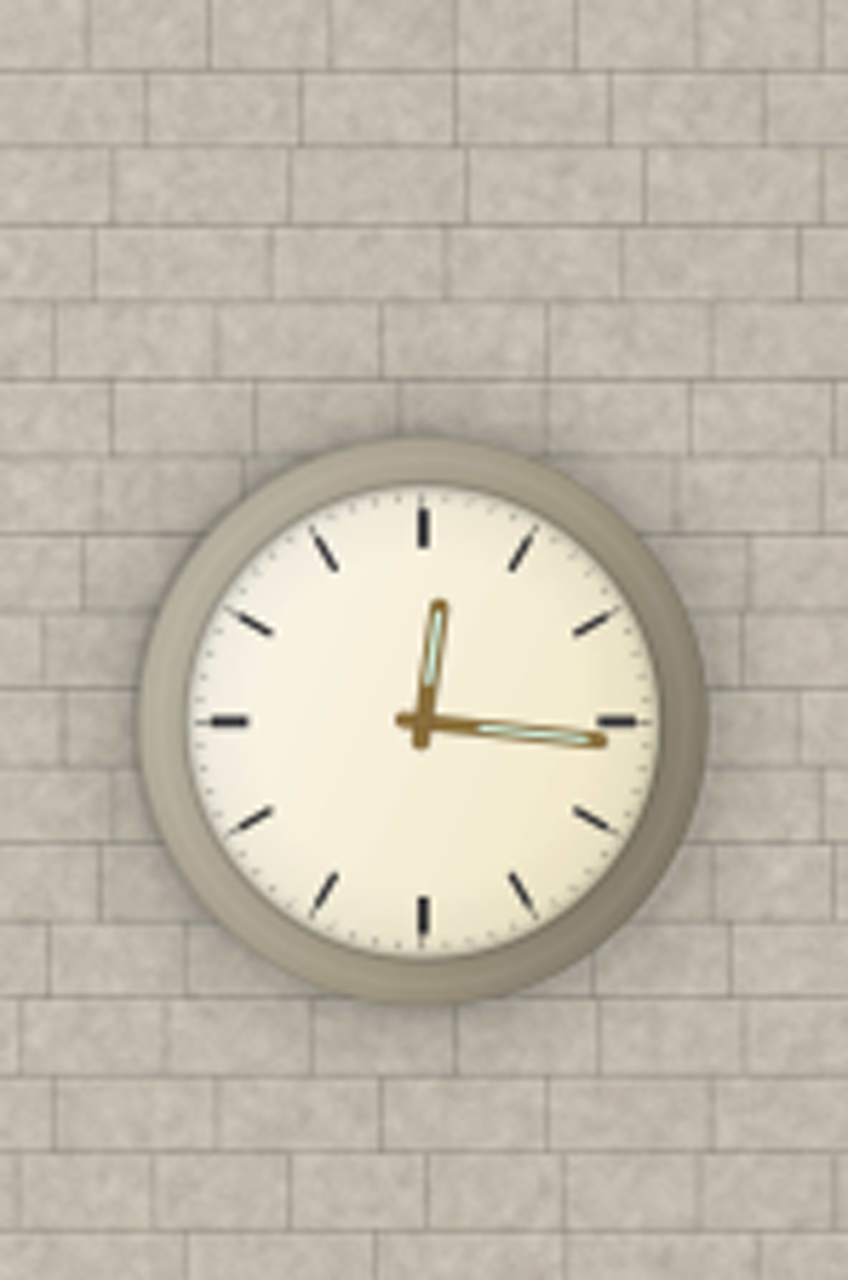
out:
{"hour": 12, "minute": 16}
